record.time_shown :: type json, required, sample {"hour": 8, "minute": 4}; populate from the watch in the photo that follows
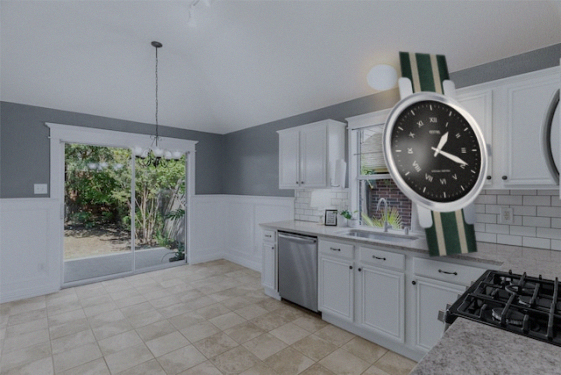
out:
{"hour": 1, "minute": 19}
